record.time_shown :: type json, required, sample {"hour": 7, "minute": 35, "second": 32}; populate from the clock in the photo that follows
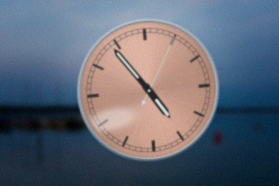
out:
{"hour": 4, "minute": 54, "second": 5}
